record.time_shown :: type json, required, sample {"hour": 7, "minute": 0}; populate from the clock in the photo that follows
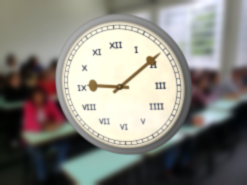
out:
{"hour": 9, "minute": 9}
